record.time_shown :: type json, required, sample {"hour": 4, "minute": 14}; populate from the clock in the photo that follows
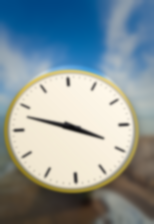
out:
{"hour": 3, "minute": 48}
